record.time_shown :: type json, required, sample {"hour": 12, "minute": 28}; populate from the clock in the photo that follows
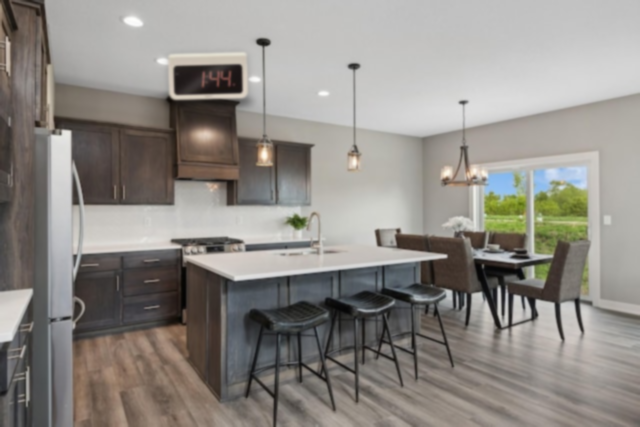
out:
{"hour": 1, "minute": 44}
